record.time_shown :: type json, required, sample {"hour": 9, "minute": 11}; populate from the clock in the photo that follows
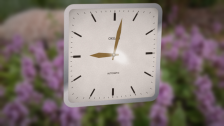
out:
{"hour": 9, "minute": 2}
